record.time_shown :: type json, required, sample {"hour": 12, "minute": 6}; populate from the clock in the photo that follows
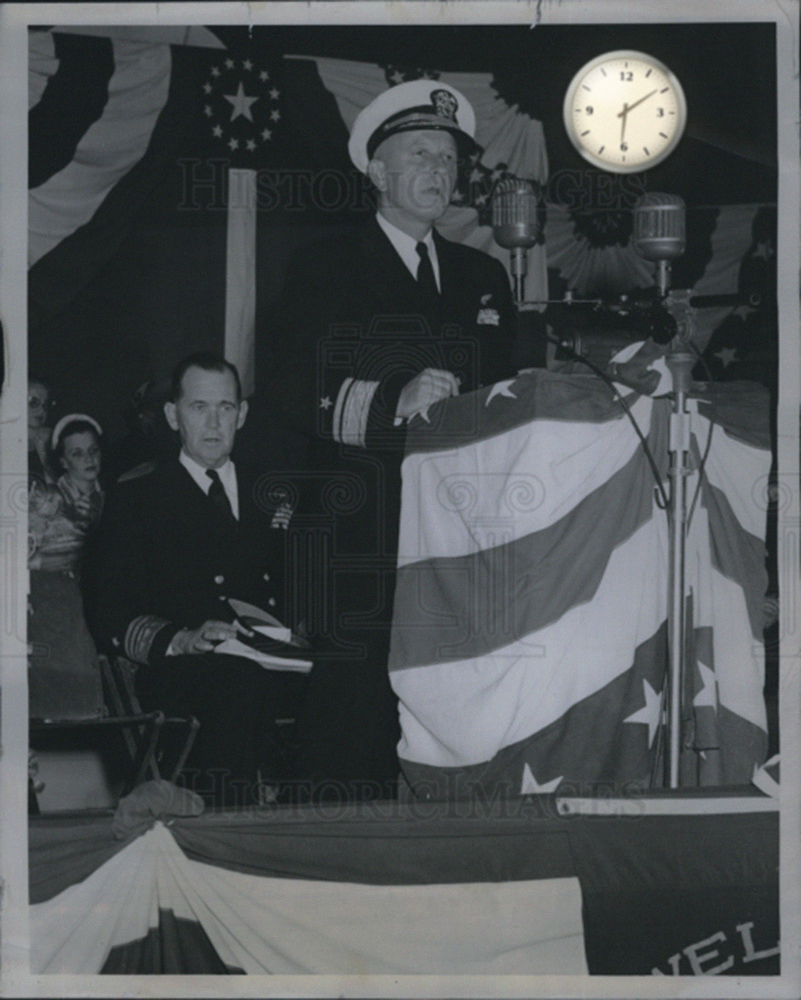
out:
{"hour": 6, "minute": 9}
